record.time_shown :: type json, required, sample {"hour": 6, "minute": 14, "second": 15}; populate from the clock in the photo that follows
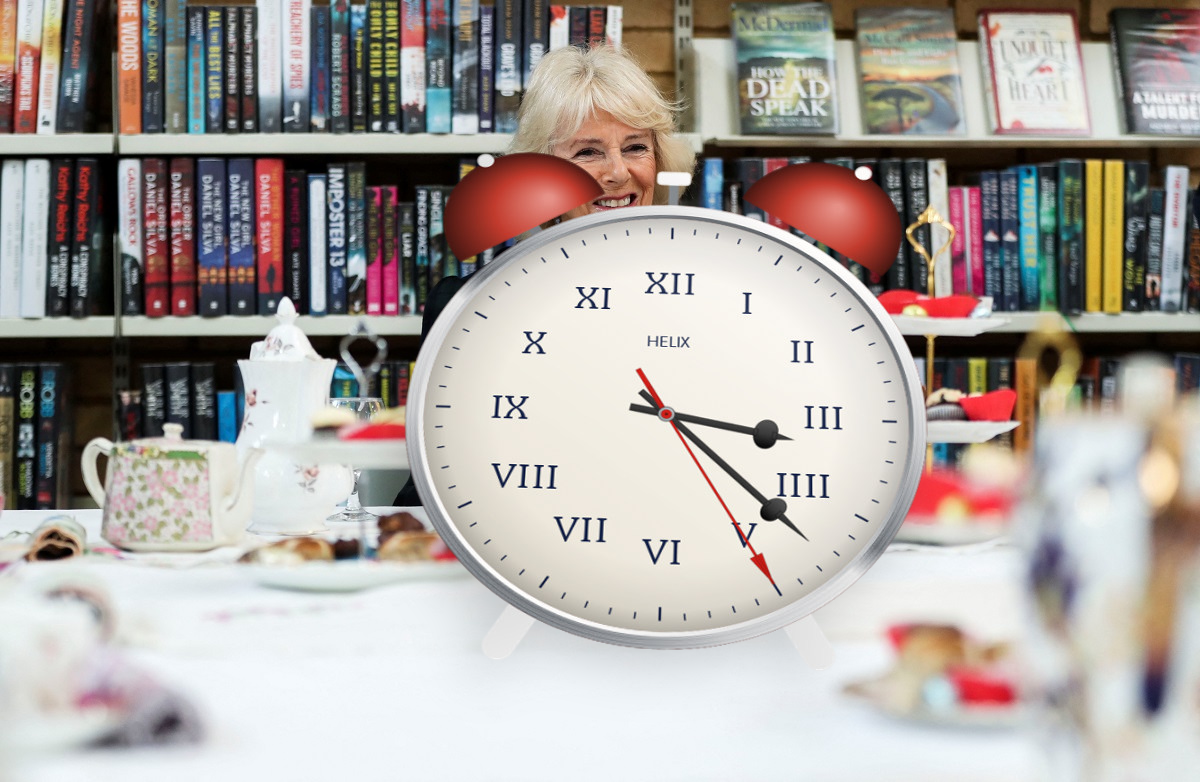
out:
{"hour": 3, "minute": 22, "second": 25}
